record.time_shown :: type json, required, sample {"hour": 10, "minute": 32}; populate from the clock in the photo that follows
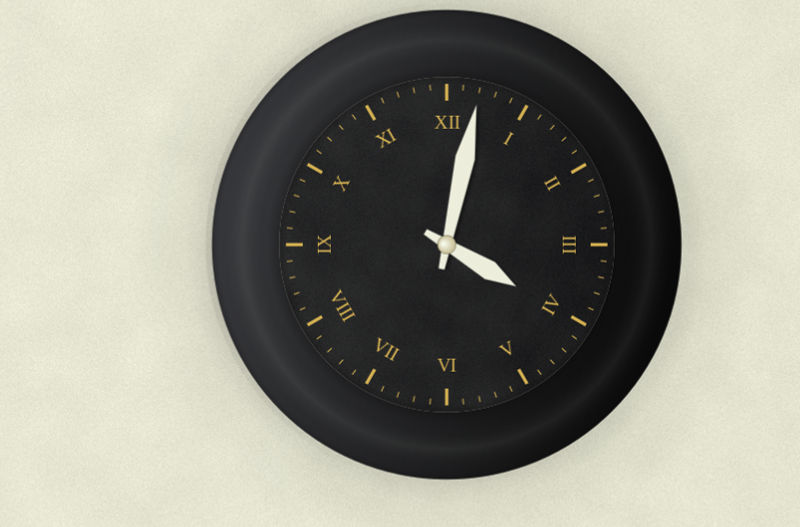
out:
{"hour": 4, "minute": 2}
